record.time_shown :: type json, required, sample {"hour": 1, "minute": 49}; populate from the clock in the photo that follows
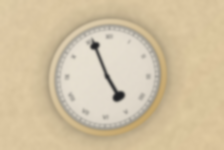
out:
{"hour": 4, "minute": 56}
